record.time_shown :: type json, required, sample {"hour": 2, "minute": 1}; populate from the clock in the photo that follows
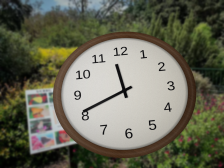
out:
{"hour": 11, "minute": 41}
